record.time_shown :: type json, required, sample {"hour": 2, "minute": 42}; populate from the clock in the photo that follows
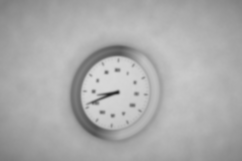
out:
{"hour": 8, "minute": 41}
